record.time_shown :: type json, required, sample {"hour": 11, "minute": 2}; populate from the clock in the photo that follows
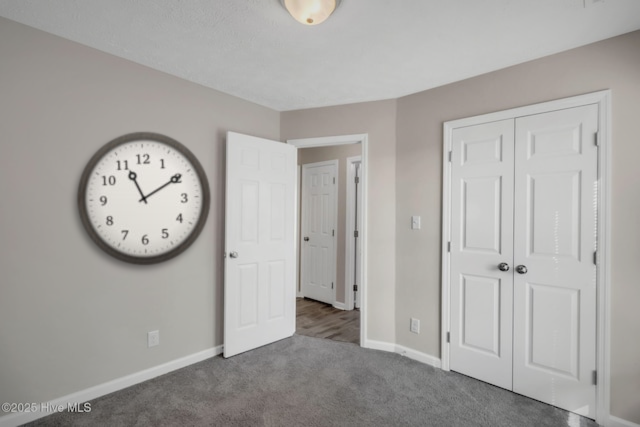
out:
{"hour": 11, "minute": 10}
